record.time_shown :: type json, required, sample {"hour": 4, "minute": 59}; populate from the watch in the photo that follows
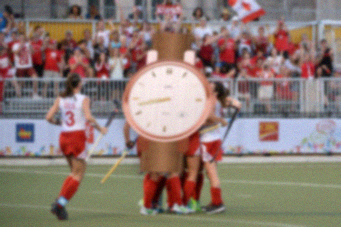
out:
{"hour": 8, "minute": 43}
